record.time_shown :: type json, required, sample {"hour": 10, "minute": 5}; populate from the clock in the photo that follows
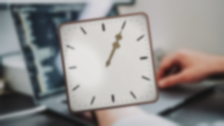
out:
{"hour": 1, "minute": 5}
